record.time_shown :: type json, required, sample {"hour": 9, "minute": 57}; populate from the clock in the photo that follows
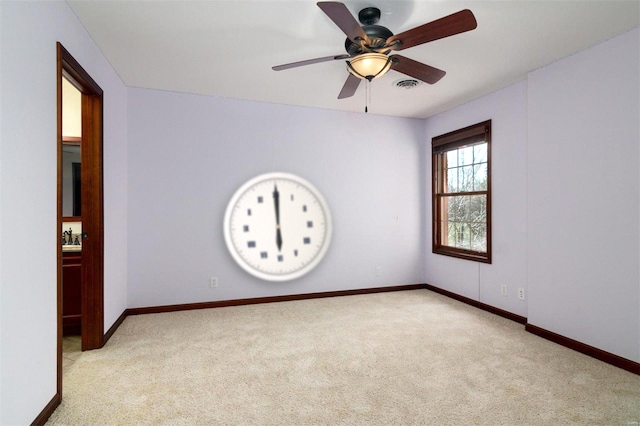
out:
{"hour": 6, "minute": 0}
